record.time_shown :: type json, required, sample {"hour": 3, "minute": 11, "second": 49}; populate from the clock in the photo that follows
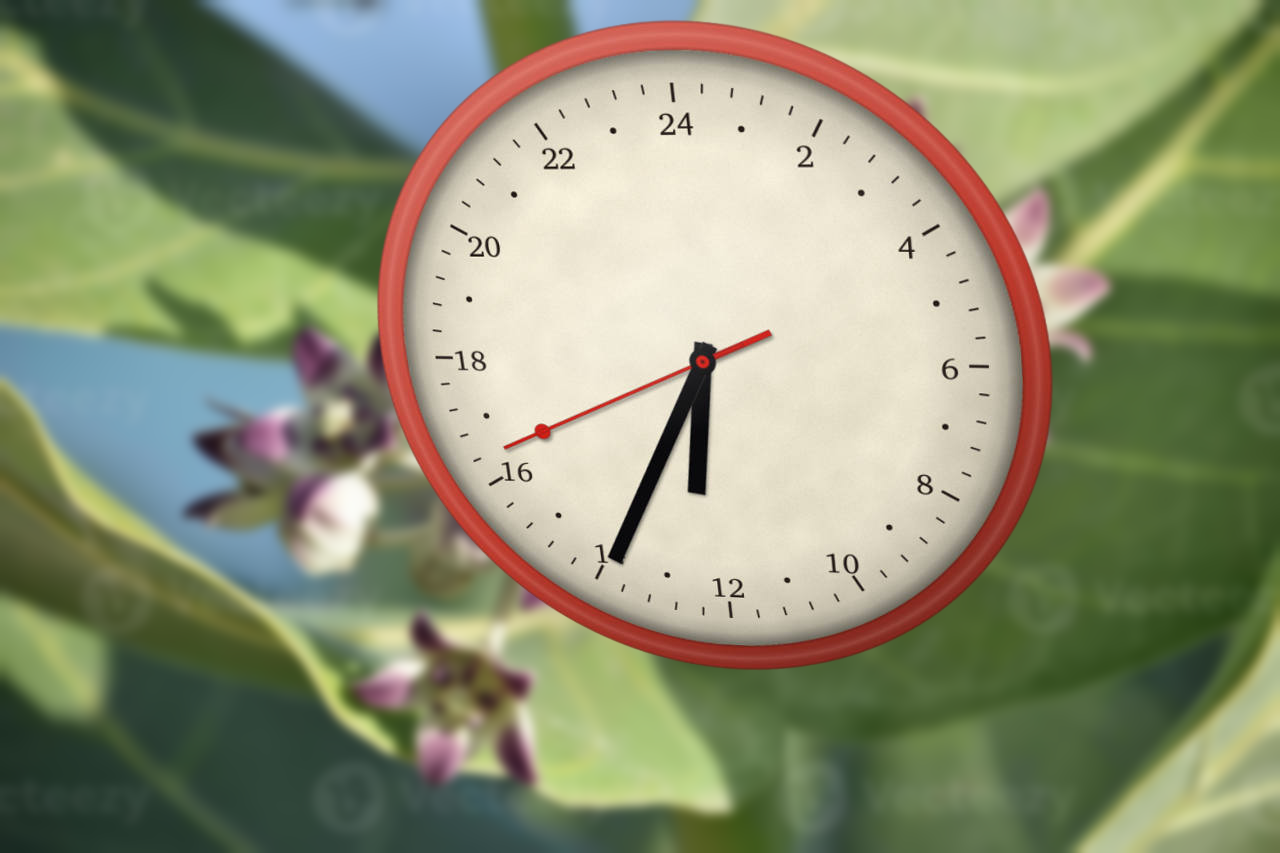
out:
{"hour": 12, "minute": 34, "second": 41}
